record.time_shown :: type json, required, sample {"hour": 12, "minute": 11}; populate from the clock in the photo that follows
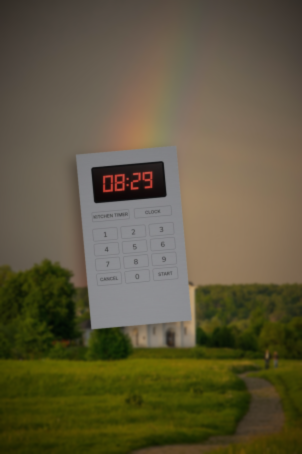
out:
{"hour": 8, "minute": 29}
